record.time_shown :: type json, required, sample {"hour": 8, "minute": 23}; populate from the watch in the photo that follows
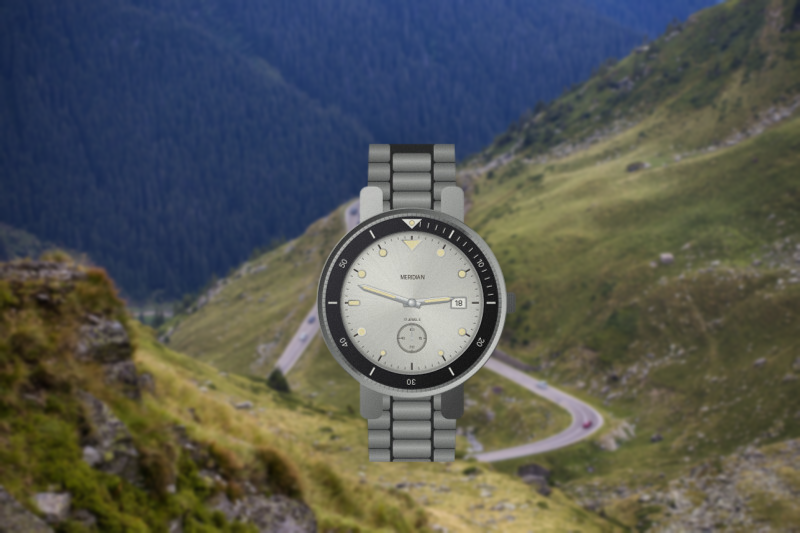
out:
{"hour": 2, "minute": 48}
